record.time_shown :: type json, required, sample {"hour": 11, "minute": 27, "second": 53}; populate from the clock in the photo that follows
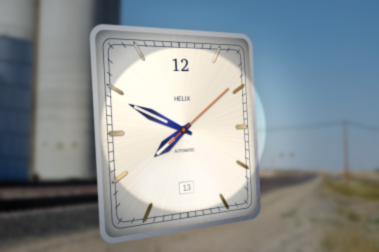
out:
{"hour": 7, "minute": 49, "second": 9}
